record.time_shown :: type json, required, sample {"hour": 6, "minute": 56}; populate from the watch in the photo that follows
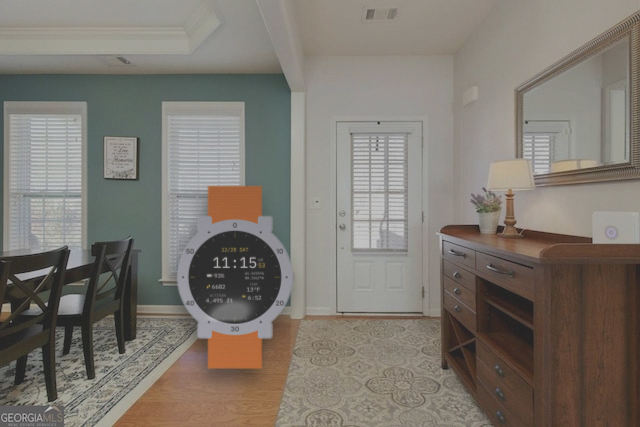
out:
{"hour": 11, "minute": 15}
